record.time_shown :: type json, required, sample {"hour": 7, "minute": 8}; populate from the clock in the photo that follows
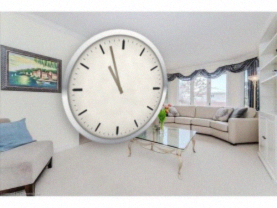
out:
{"hour": 10, "minute": 57}
